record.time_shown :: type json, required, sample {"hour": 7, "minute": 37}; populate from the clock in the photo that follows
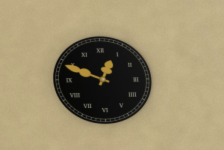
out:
{"hour": 12, "minute": 49}
